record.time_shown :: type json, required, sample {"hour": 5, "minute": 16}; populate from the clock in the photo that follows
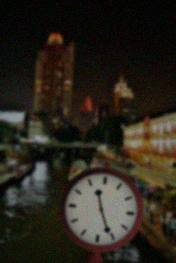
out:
{"hour": 11, "minute": 26}
